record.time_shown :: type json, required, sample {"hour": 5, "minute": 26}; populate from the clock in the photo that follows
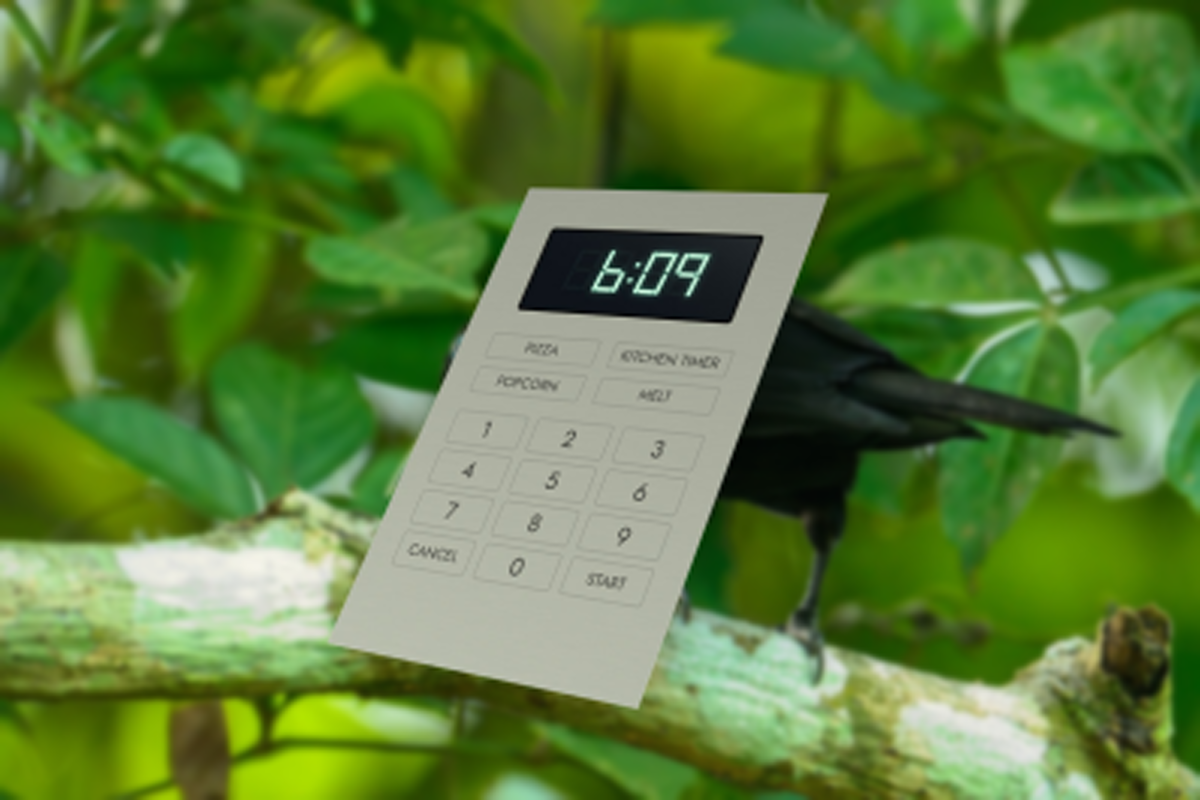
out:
{"hour": 6, "minute": 9}
